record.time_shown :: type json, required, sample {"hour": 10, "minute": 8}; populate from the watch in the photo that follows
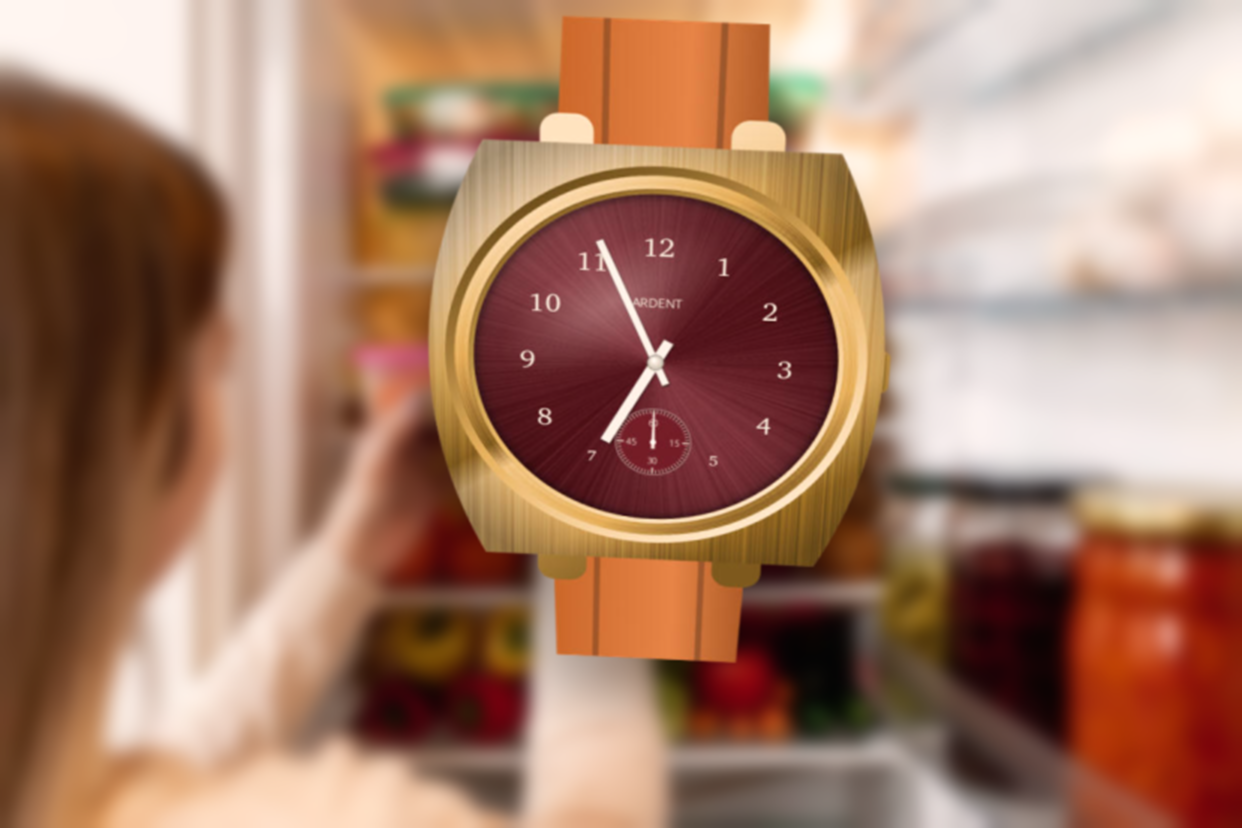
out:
{"hour": 6, "minute": 56}
